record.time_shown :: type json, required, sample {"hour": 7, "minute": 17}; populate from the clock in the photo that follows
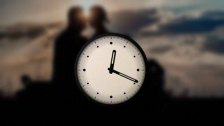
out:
{"hour": 12, "minute": 19}
